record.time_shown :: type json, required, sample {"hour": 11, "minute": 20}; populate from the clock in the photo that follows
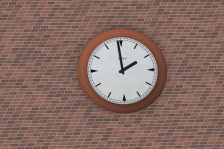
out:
{"hour": 1, "minute": 59}
